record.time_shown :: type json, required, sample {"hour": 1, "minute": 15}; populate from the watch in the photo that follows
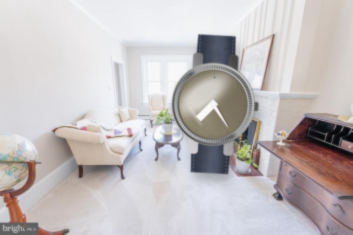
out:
{"hour": 7, "minute": 24}
